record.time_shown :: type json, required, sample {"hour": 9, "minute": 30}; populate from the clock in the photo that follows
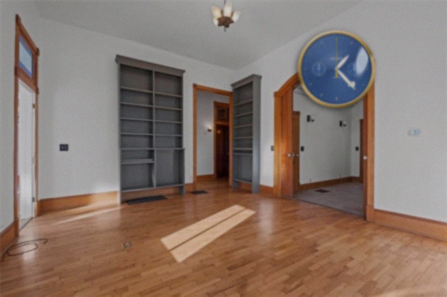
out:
{"hour": 1, "minute": 23}
